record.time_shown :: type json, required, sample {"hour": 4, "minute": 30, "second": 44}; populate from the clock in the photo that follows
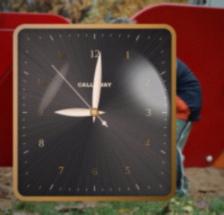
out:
{"hour": 9, "minute": 0, "second": 53}
